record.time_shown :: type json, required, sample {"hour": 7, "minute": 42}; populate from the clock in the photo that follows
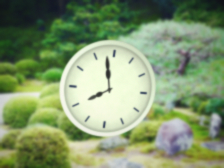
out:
{"hour": 7, "minute": 58}
